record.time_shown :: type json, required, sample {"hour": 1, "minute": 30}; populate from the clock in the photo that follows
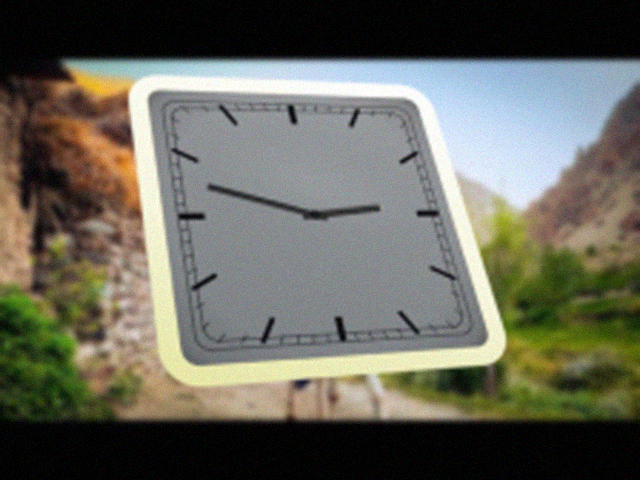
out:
{"hour": 2, "minute": 48}
